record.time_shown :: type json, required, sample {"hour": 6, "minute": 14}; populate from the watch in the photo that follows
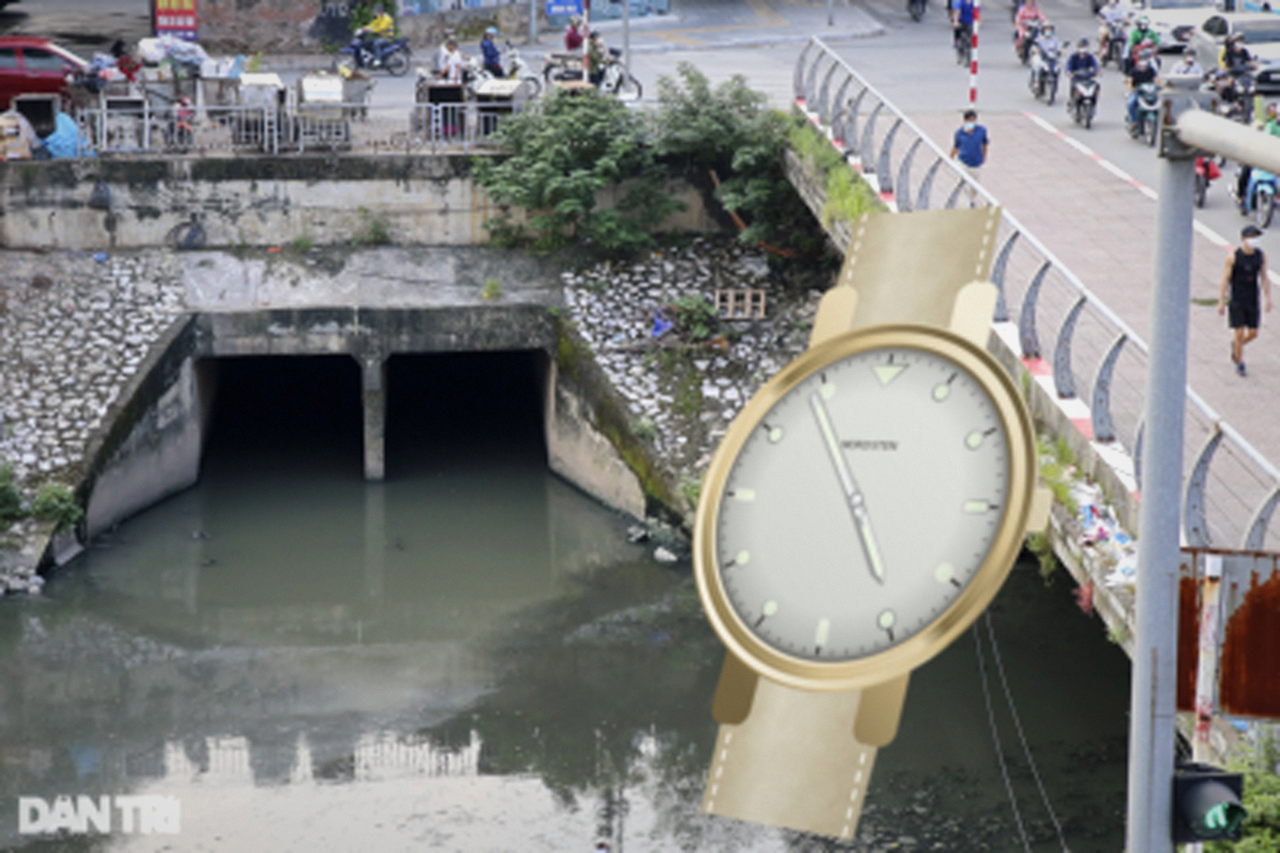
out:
{"hour": 4, "minute": 54}
